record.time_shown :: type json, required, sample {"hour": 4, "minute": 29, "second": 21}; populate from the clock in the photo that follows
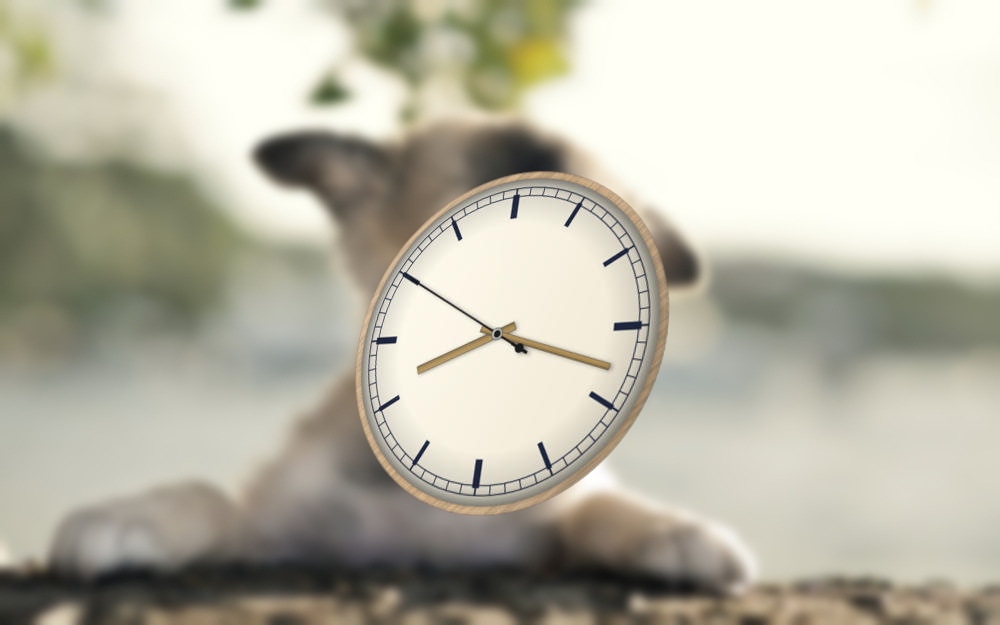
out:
{"hour": 8, "minute": 17, "second": 50}
